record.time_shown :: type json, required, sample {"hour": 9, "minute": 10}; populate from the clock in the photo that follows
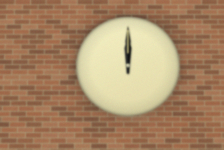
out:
{"hour": 12, "minute": 0}
